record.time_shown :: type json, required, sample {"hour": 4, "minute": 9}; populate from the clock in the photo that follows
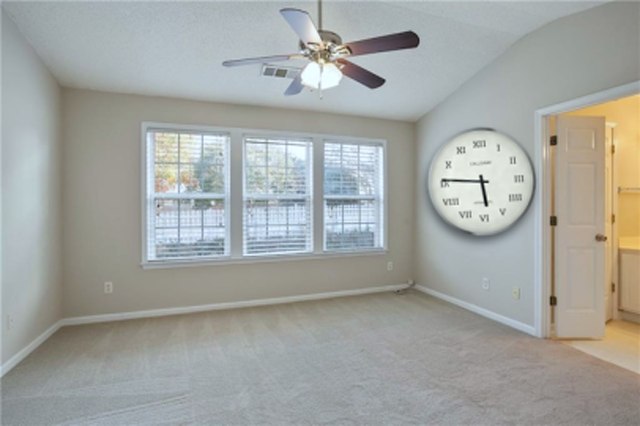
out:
{"hour": 5, "minute": 46}
